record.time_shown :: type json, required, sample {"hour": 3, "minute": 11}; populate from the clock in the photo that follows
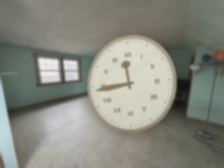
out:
{"hour": 11, "minute": 44}
